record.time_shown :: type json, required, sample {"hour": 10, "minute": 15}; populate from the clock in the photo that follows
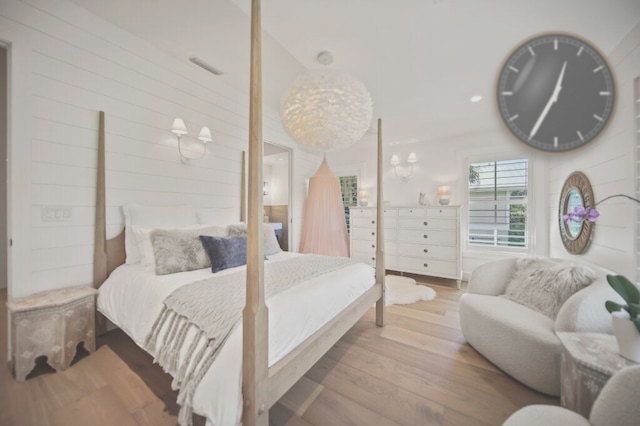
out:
{"hour": 12, "minute": 35}
